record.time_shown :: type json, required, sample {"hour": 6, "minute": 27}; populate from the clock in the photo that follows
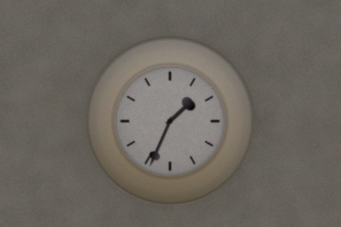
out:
{"hour": 1, "minute": 34}
